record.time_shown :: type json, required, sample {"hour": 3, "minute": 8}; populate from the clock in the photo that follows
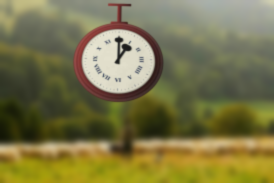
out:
{"hour": 1, "minute": 0}
